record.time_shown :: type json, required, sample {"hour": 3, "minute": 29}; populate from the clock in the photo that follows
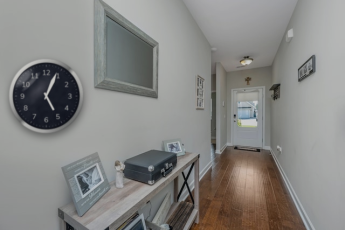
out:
{"hour": 5, "minute": 4}
